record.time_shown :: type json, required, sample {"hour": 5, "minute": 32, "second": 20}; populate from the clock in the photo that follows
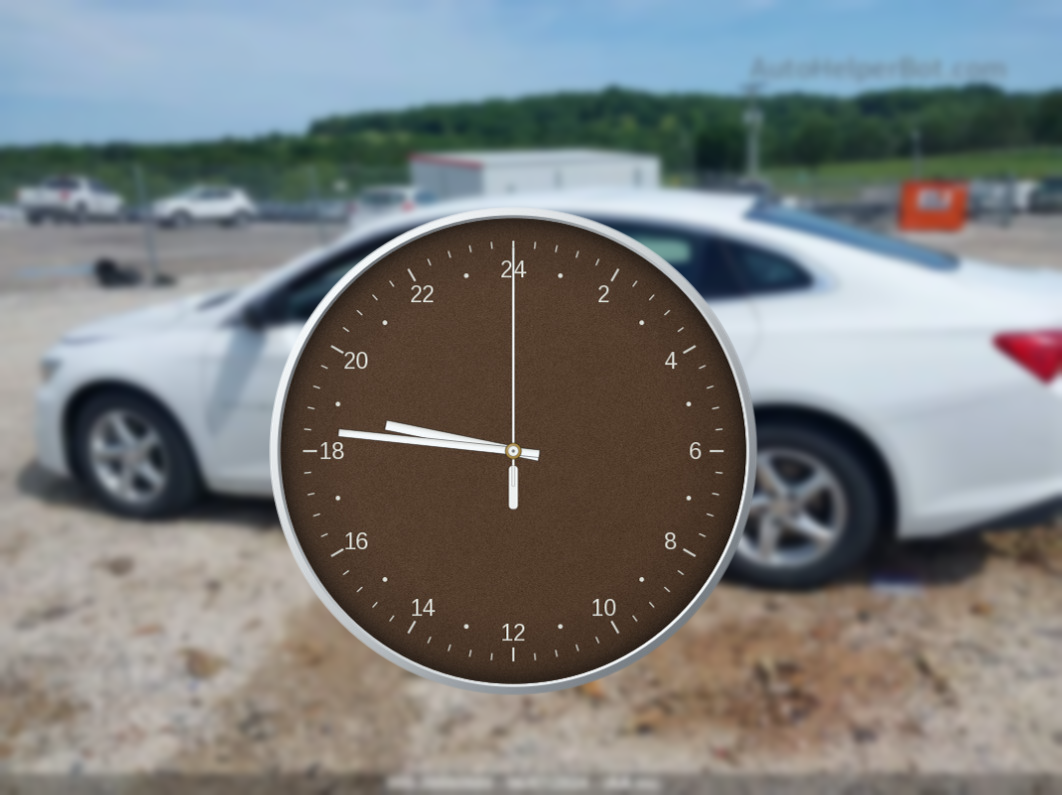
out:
{"hour": 18, "minute": 46, "second": 0}
